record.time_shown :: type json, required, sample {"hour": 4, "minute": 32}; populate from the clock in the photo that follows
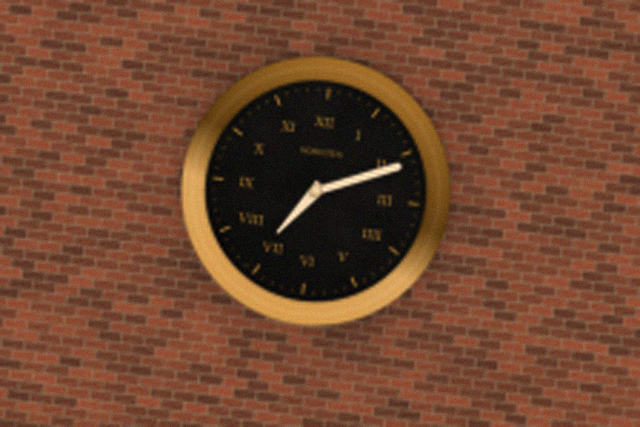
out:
{"hour": 7, "minute": 11}
